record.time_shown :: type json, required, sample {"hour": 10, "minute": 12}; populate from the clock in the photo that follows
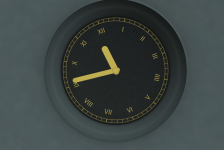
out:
{"hour": 11, "minute": 46}
